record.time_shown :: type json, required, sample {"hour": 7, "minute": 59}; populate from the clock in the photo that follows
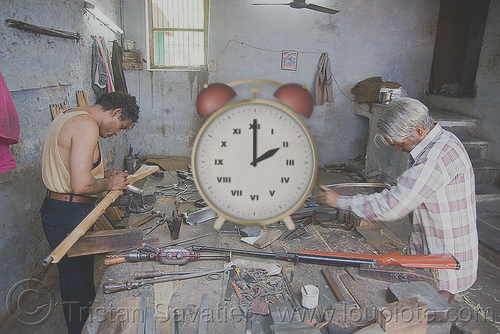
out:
{"hour": 2, "minute": 0}
